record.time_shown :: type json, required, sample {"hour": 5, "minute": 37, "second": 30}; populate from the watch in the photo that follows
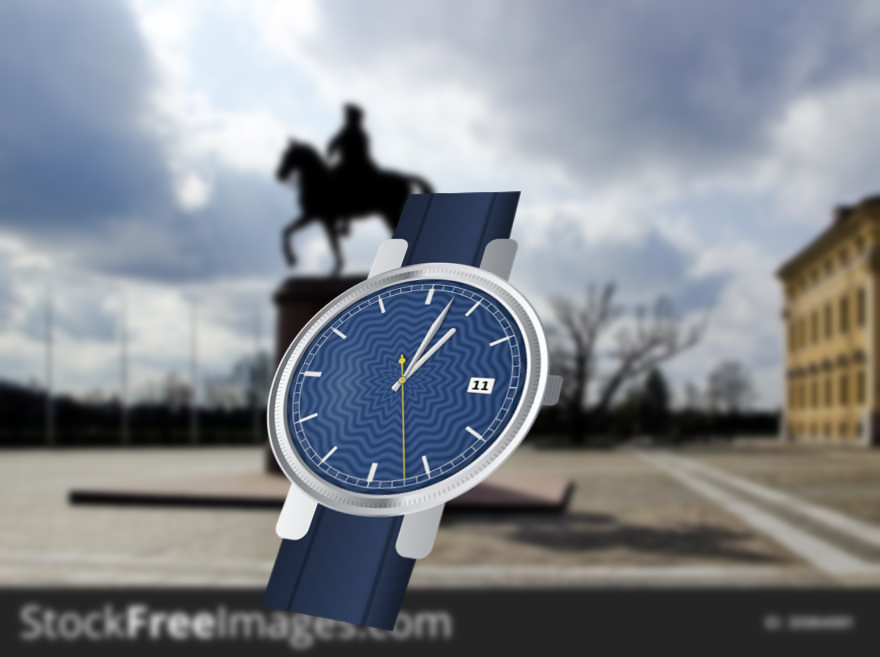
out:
{"hour": 1, "minute": 2, "second": 27}
